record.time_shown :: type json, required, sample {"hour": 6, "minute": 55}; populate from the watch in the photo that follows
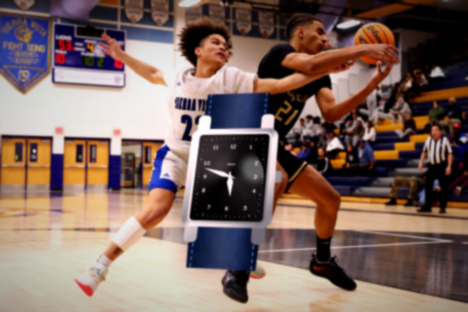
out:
{"hour": 5, "minute": 48}
